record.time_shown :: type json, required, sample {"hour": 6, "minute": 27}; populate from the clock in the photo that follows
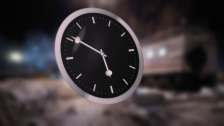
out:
{"hour": 5, "minute": 51}
